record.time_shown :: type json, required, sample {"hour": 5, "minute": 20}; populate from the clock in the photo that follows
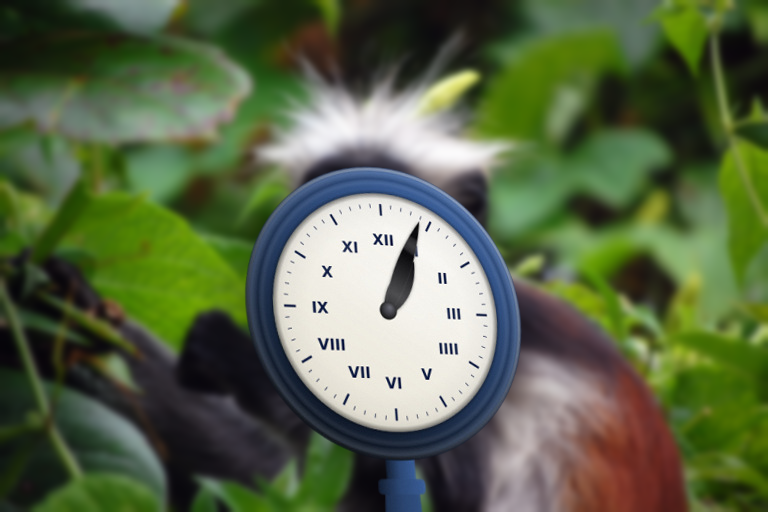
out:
{"hour": 1, "minute": 4}
